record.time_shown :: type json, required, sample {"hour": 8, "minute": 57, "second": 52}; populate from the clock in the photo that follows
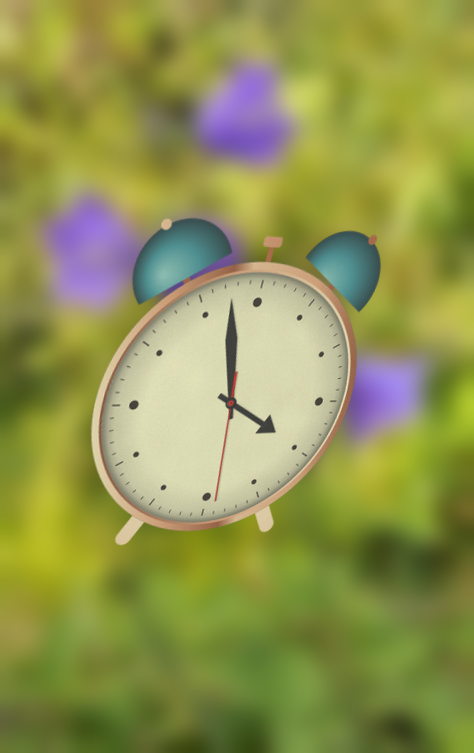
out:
{"hour": 3, "minute": 57, "second": 29}
